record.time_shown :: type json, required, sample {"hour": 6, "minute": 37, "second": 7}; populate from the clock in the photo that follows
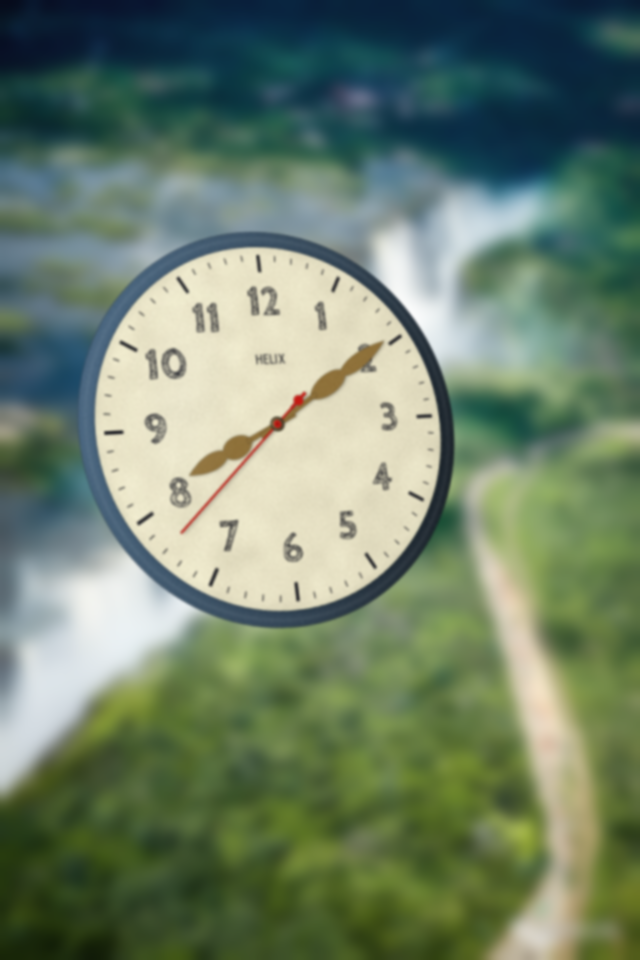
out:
{"hour": 8, "minute": 9, "second": 38}
